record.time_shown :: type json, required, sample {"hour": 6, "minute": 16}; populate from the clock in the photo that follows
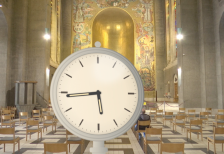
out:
{"hour": 5, "minute": 44}
